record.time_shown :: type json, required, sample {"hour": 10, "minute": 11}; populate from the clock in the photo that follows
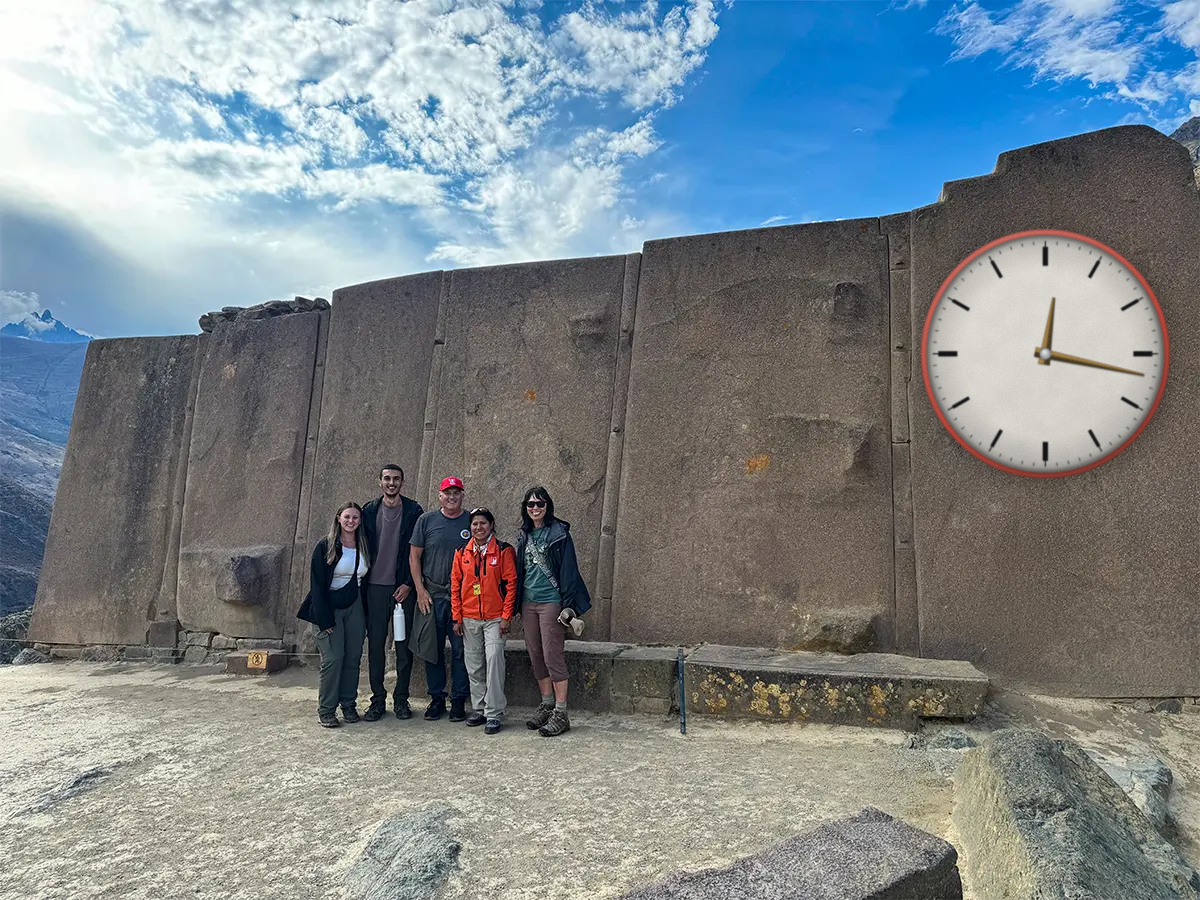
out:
{"hour": 12, "minute": 17}
